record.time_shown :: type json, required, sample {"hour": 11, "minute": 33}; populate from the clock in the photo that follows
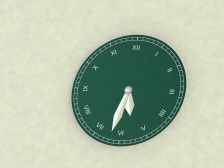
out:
{"hour": 5, "minute": 32}
